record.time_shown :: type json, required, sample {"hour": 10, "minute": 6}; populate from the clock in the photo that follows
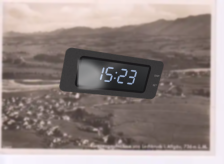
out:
{"hour": 15, "minute": 23}
